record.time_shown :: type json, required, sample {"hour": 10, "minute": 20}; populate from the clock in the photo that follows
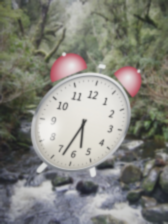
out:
{"hour": 5, "minute": 33}
